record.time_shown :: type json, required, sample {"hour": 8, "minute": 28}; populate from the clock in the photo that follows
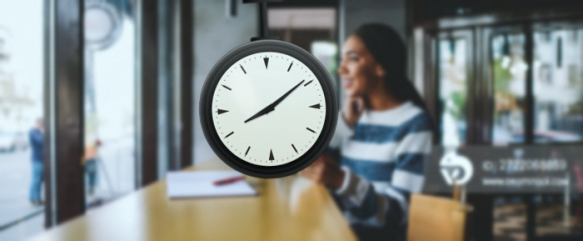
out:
{"hour": 8, "minute": 9}
